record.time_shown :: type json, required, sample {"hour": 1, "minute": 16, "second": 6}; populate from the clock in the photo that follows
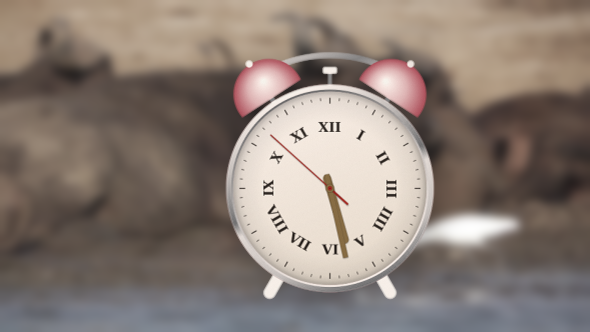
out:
{"hour": 5, "minute": 27, "second": 52}
